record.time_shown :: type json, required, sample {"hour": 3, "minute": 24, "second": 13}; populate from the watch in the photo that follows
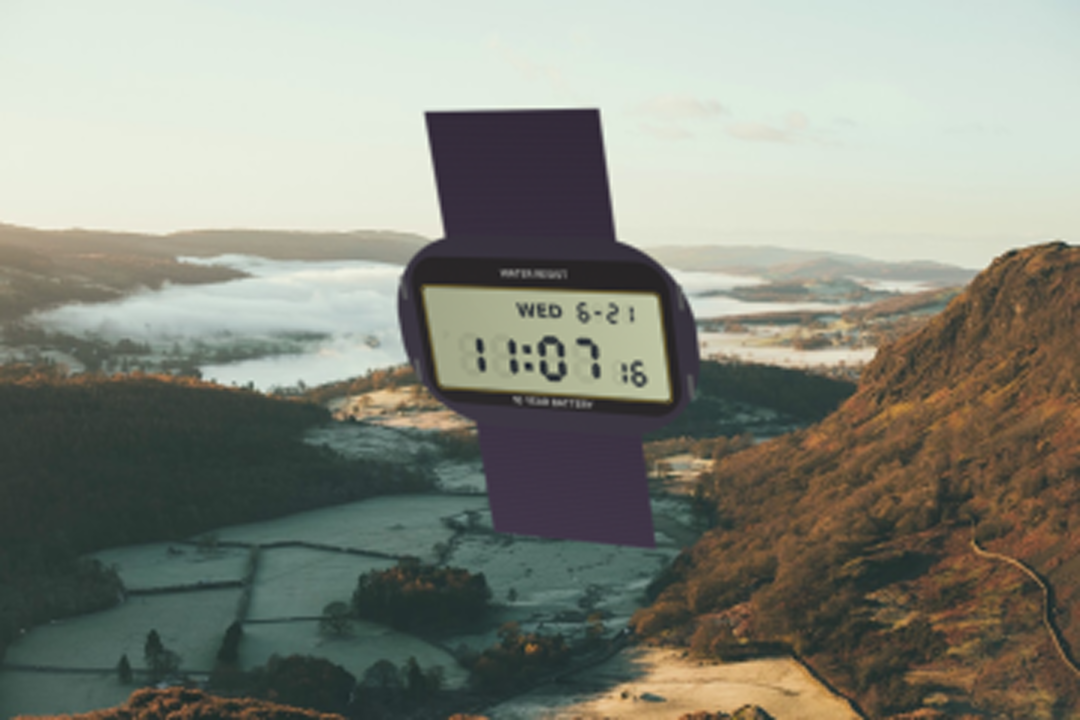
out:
{"hour": 11, "minute": 7, "second": 16}
